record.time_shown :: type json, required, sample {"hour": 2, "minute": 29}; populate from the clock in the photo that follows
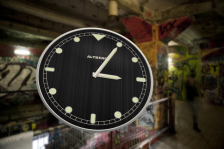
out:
{"hour": 3, "minute": 5}
